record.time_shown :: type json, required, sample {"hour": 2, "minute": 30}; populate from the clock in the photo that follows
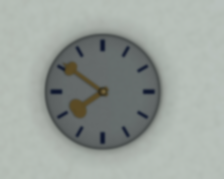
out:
{"hour": 7, "minute": 51}
